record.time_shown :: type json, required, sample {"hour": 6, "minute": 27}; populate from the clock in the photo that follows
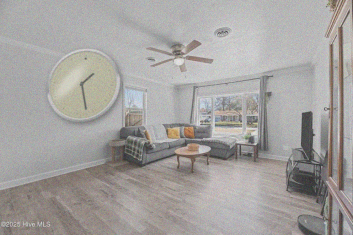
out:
{"hour": 1, "minute": 27}
